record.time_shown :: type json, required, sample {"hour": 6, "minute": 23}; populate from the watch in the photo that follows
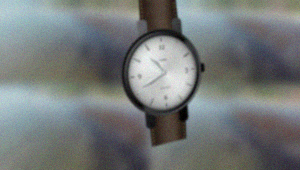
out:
{"hour": 10, "minute": 41}
